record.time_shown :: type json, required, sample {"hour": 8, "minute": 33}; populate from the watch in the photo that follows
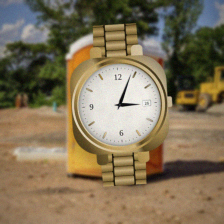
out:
{"hour": 3, "minute": 4}
